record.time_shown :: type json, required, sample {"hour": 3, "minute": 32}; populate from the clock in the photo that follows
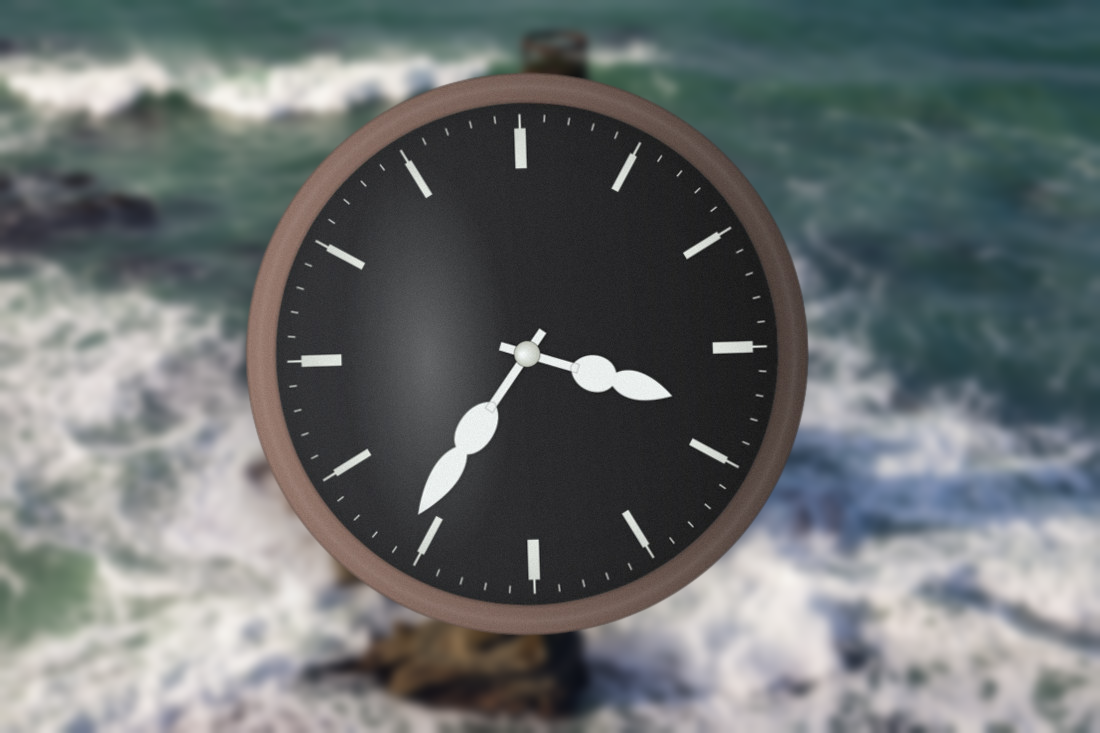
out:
{"hour": 3, "minute": 36}
